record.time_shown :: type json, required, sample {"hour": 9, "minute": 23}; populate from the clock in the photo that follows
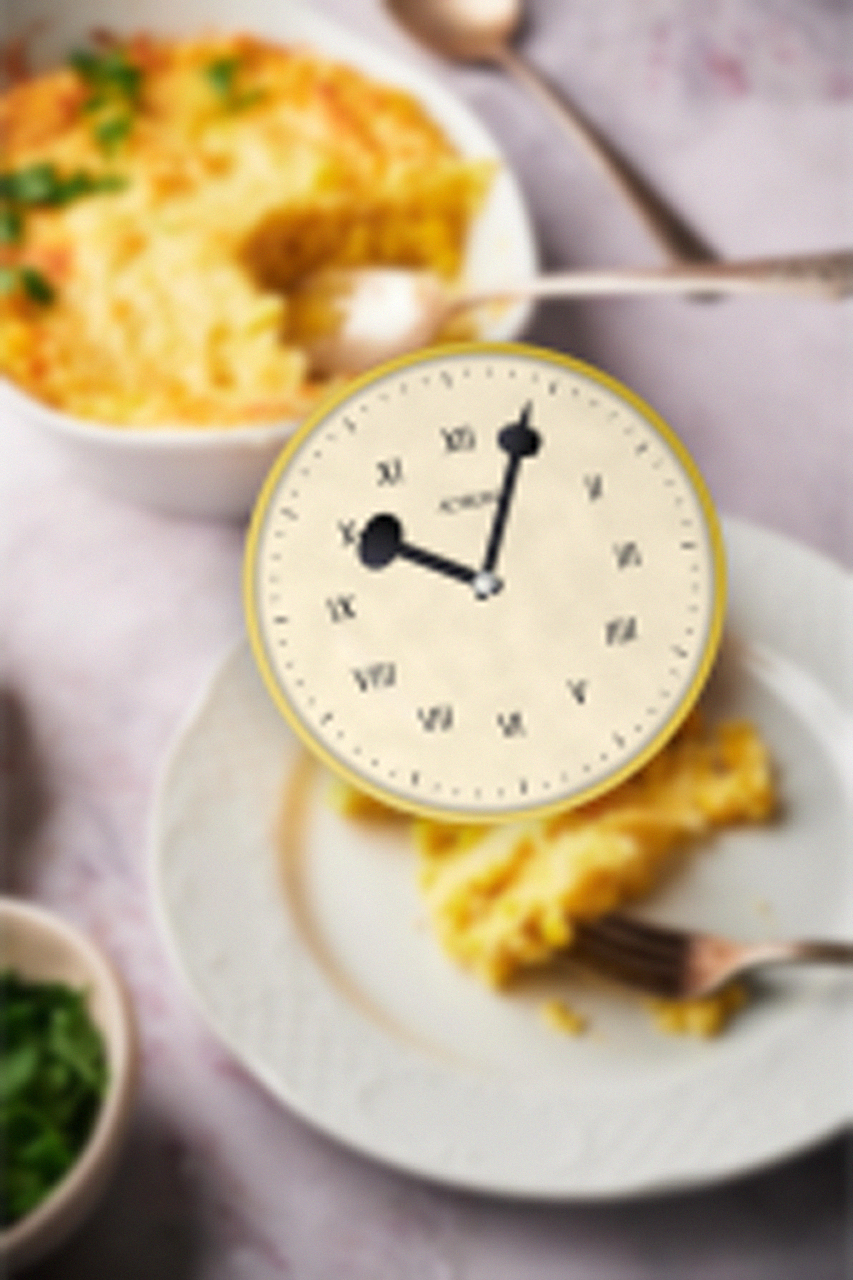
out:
{"hour": 10, "minute": 4}
